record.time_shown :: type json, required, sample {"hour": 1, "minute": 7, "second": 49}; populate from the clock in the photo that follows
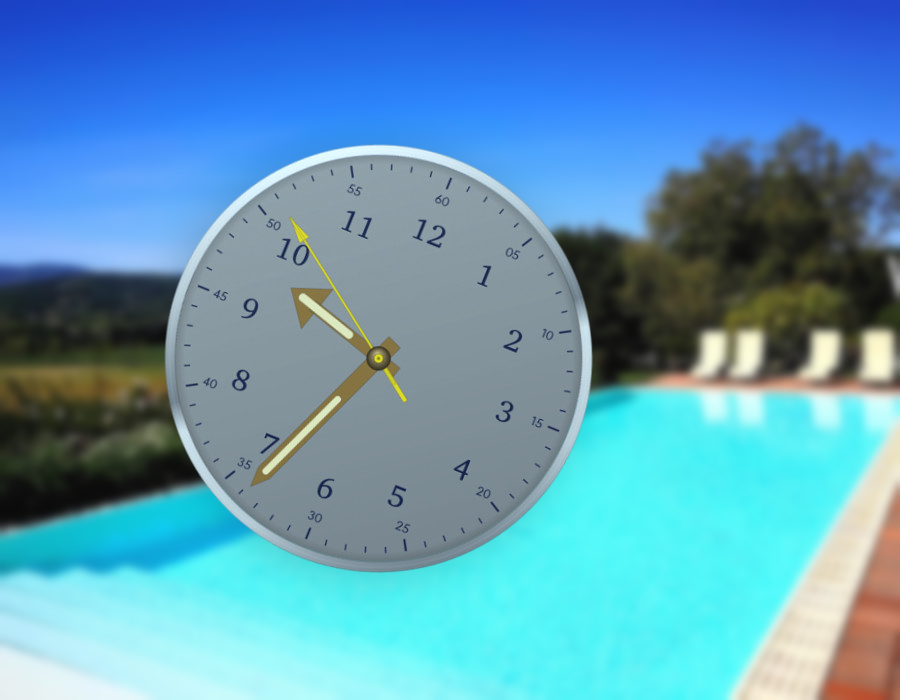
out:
{"hour": 9, "minute": 33, "second": 51}
